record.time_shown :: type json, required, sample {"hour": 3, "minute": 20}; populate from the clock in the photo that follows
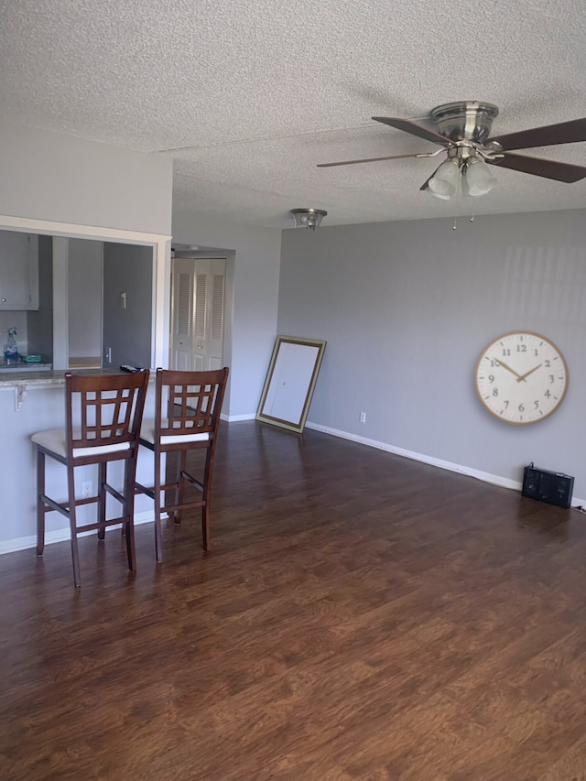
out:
{"hour": 1, "minute": 51}
